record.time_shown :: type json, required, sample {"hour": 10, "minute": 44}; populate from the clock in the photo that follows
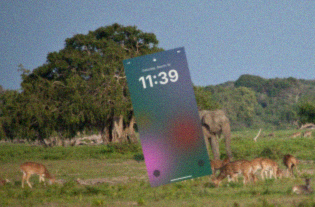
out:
{"hour": 11, "minute": 39}
